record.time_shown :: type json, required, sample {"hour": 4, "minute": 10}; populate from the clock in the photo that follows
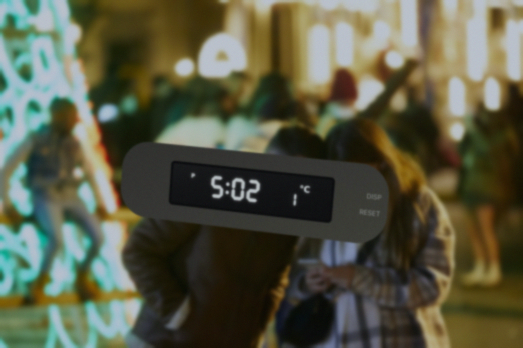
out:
{"hour": 5, "minute": 2}
